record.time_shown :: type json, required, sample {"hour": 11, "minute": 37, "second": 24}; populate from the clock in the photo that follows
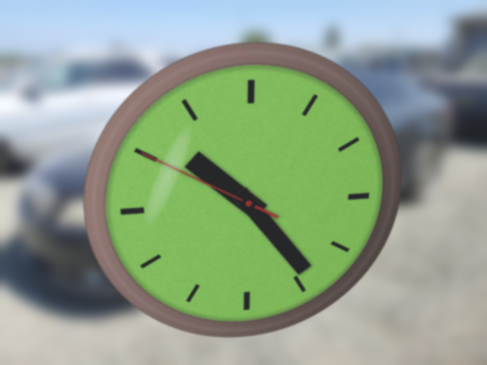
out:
{"hour": 10, "minute": 23, "second": 50}
